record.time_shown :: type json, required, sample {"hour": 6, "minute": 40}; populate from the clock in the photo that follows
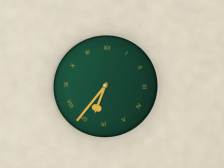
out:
{"hour": 6, "minute": 36}
